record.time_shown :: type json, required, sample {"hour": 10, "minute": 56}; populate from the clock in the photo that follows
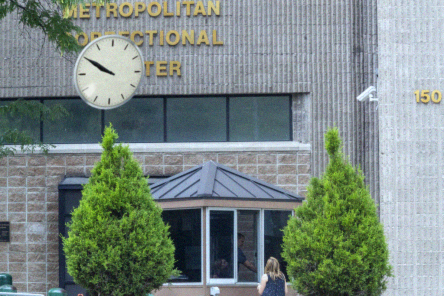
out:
{"hour": 9, "minute": 50}
